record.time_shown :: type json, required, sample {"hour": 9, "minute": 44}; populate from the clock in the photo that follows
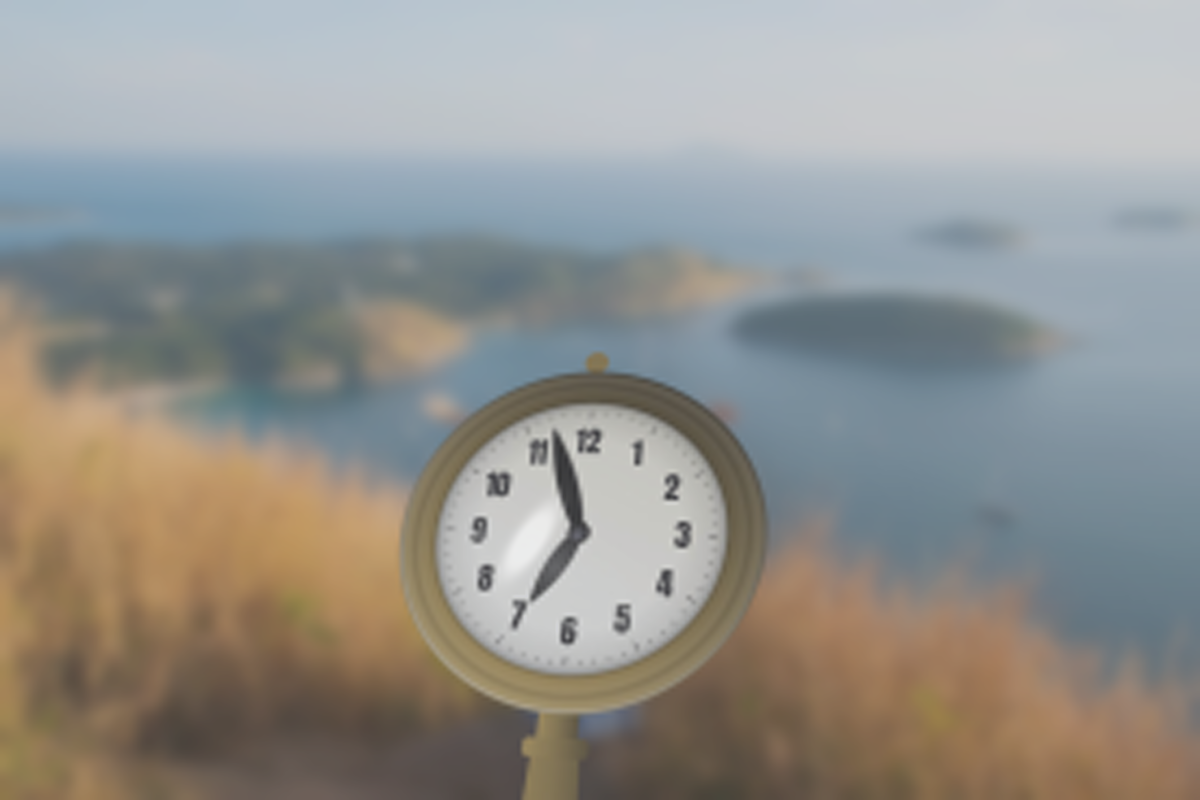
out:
{"hour": 6, "minute": 57}
